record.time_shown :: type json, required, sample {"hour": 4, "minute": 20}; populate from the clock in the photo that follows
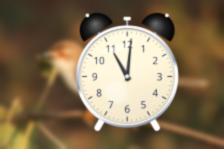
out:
{"hour": 11, "minute": 1}
